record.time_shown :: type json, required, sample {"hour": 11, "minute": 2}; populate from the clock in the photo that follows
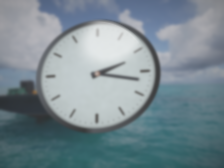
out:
{"hour": 2, "minute": 17}
